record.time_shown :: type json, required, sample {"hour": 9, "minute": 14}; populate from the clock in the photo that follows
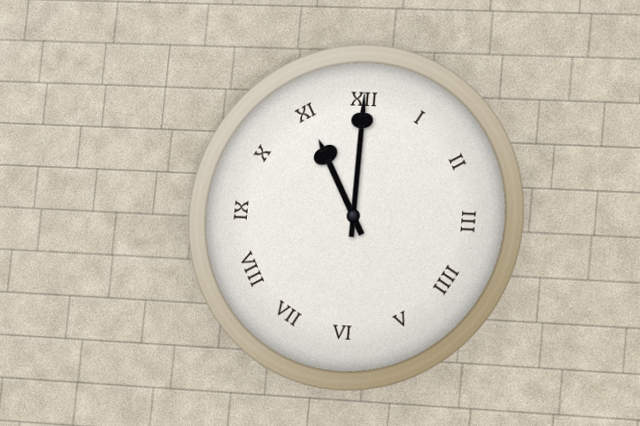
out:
{"hour": 11, "minute": 0}
